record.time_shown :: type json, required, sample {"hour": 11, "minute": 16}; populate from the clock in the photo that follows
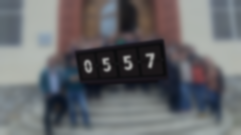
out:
{"hour": 5, "minute": 57}
